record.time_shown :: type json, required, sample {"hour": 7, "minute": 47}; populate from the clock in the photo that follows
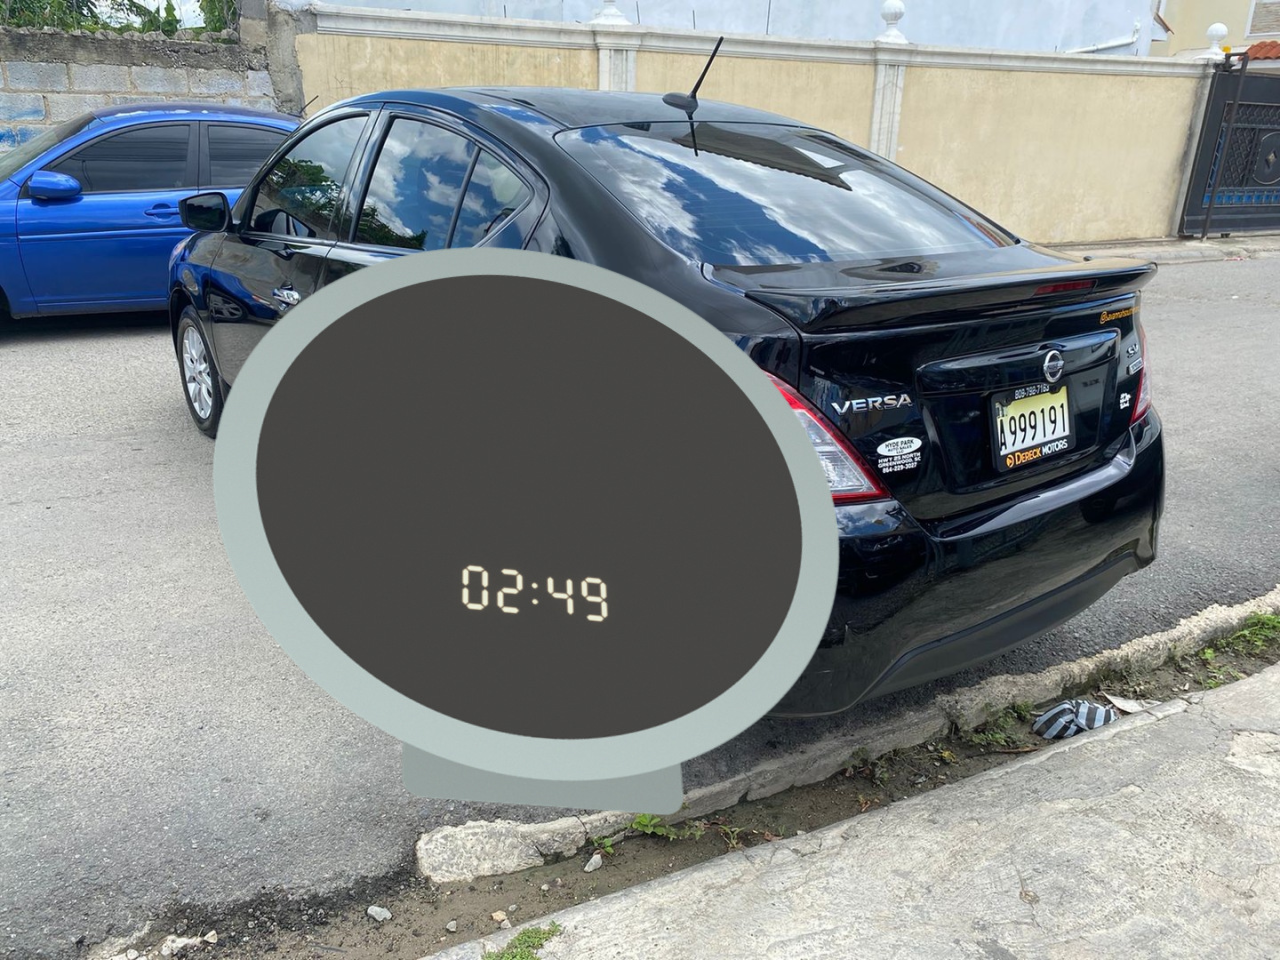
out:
{"hour": 2, "minute": 49}
